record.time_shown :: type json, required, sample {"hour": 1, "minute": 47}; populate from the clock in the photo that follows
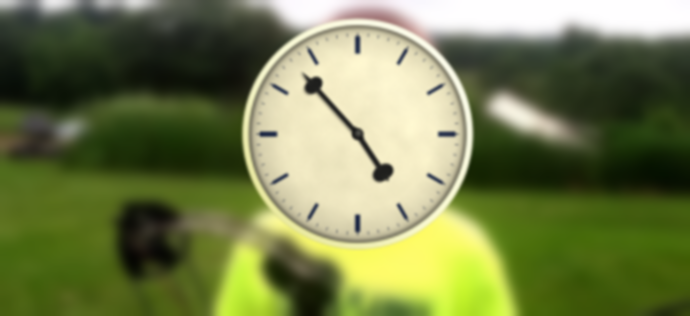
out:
{"hour": 4, "minute": 53}
